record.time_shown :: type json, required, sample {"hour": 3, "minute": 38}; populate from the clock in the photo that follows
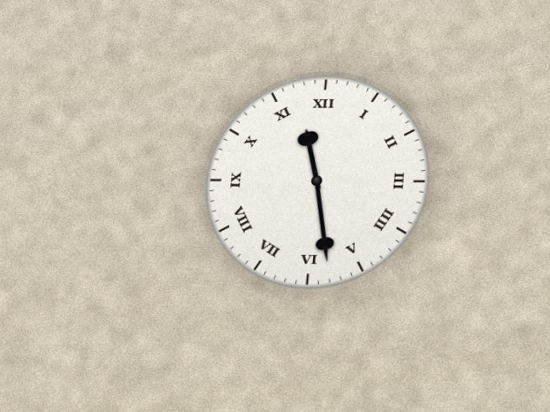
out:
{"hour": 11, "minute": 28}
